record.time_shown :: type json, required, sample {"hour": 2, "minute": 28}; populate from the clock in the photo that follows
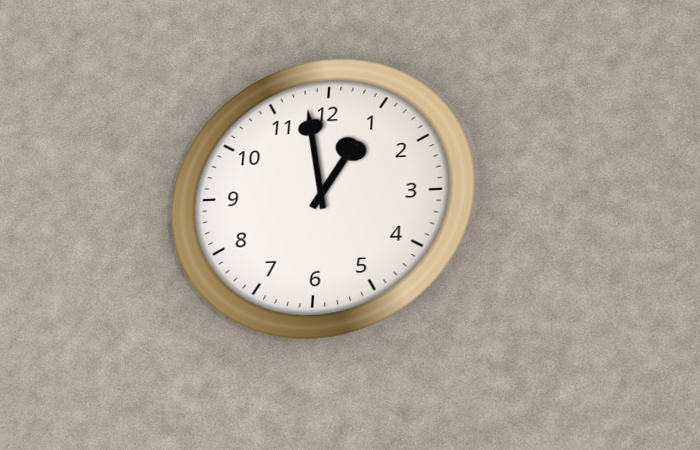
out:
{"hour": 12, "minute": 58}
